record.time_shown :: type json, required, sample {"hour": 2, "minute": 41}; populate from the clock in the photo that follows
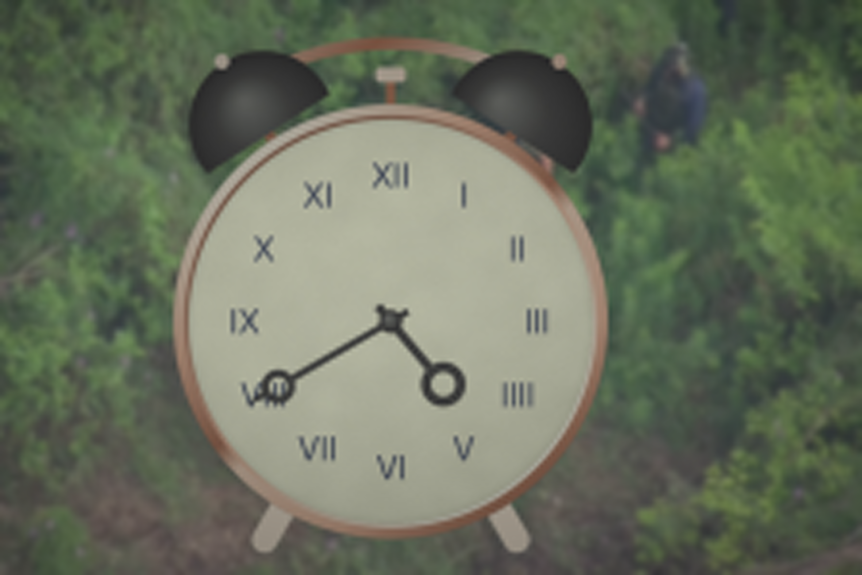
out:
{"hour": 4, "minute": 40}
